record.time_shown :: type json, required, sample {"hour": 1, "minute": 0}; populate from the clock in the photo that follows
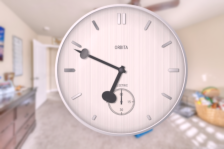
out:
{"hour": 6, "minute": 49}
